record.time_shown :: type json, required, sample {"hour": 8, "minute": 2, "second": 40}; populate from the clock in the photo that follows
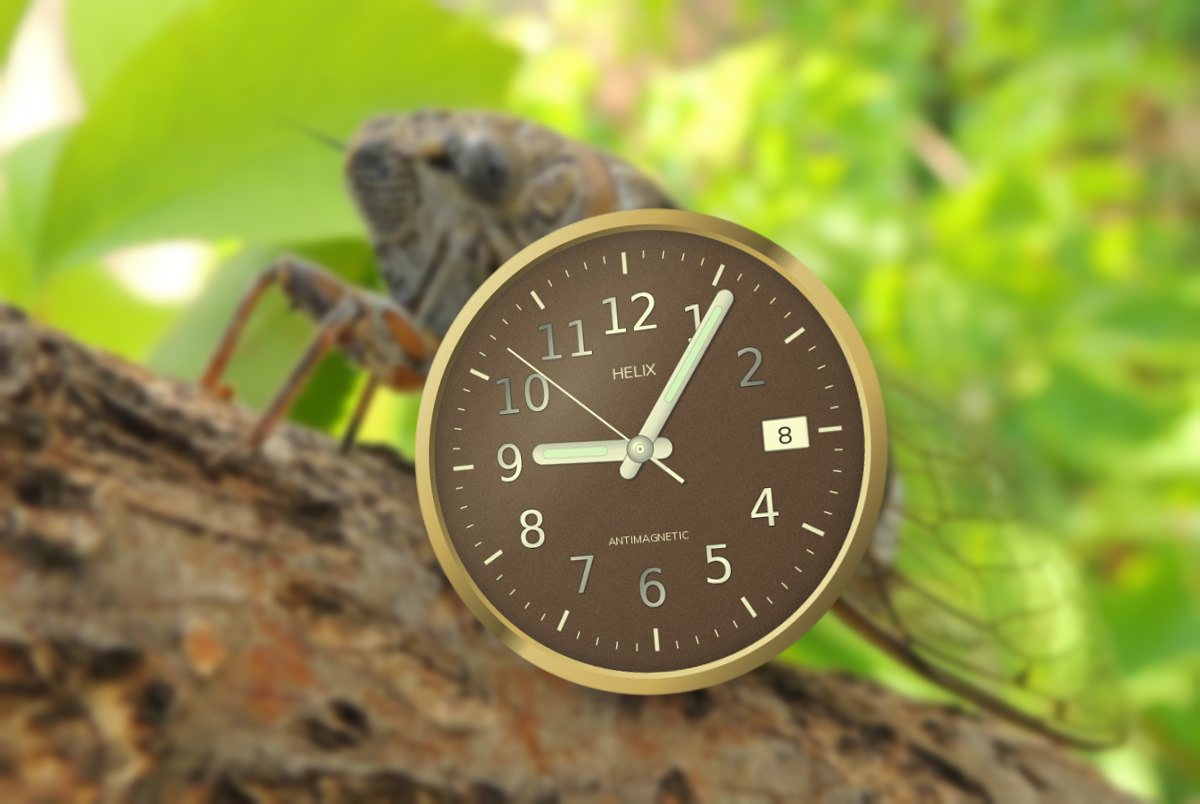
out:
{"hour": 9, "minute": 5, "second": 52}
